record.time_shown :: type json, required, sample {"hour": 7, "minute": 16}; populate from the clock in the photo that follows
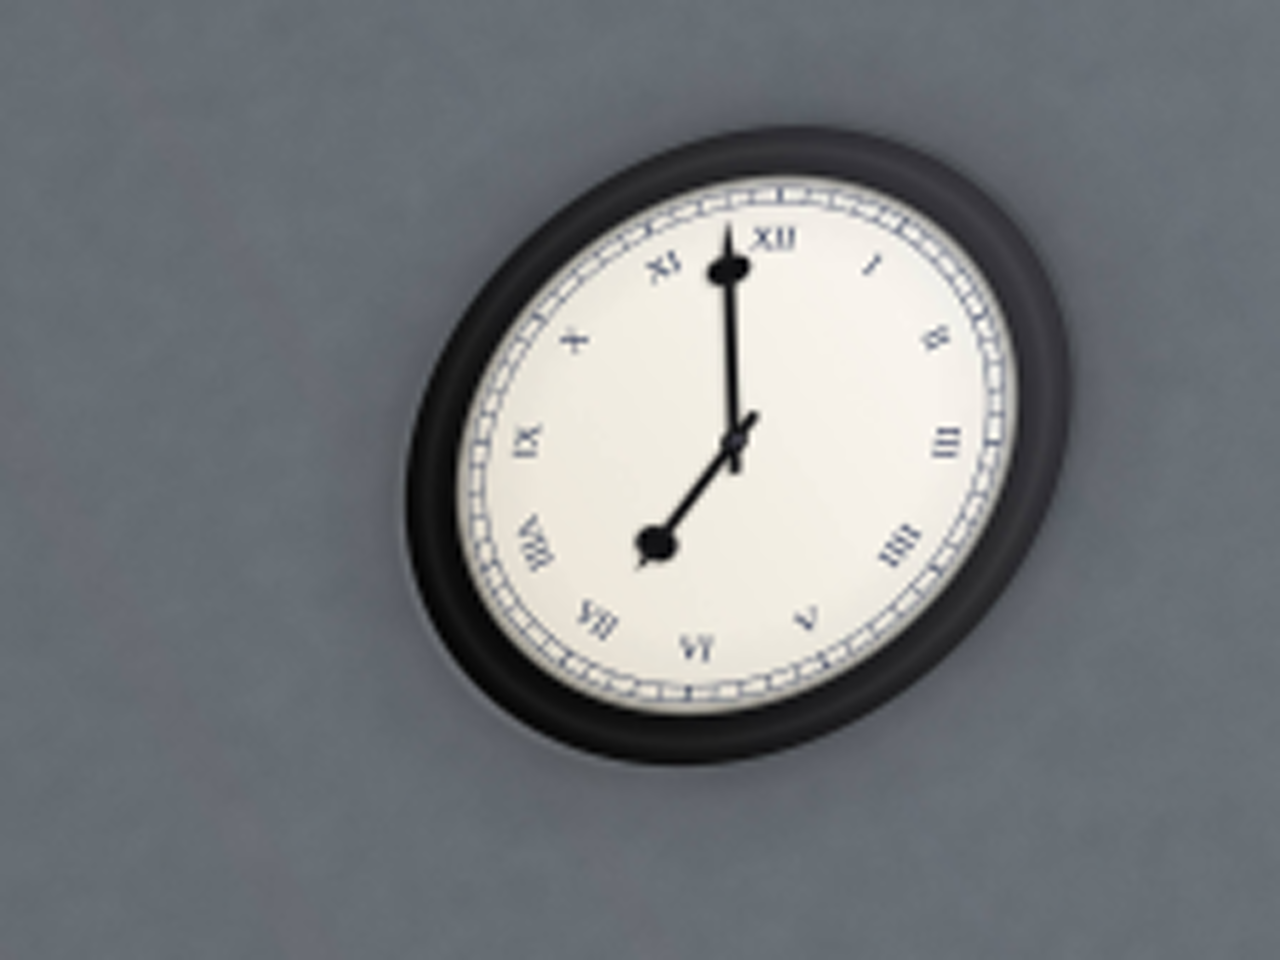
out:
{"hour": 6, "minute": 58}
